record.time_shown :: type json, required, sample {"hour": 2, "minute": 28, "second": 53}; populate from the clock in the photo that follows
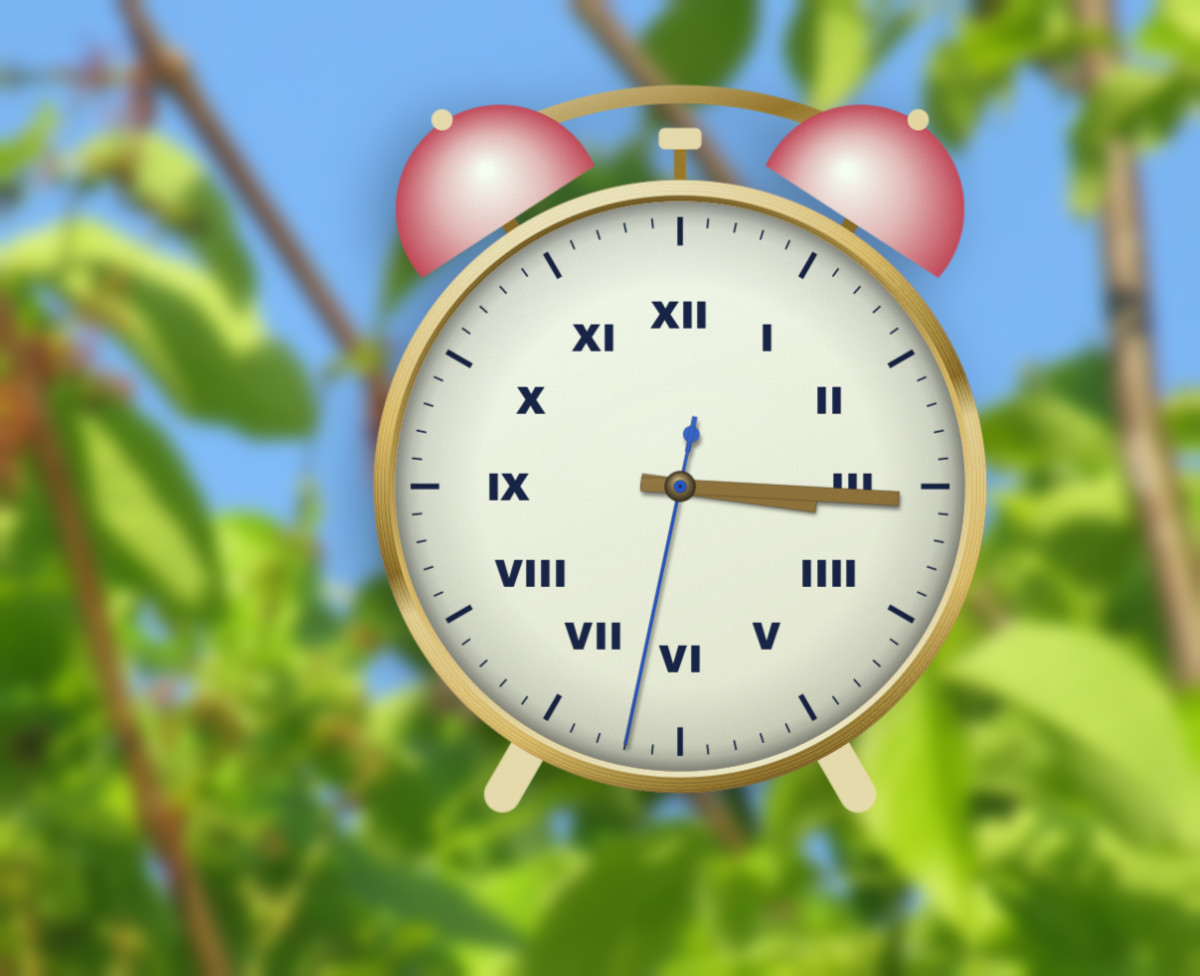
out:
{"hour": 3, "minute": 15, "second": 32}
